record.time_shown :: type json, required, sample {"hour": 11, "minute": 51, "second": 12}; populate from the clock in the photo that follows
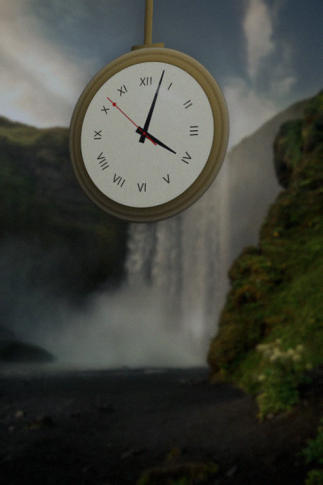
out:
{"hour": 4, "minute": 2, "second": 52}
